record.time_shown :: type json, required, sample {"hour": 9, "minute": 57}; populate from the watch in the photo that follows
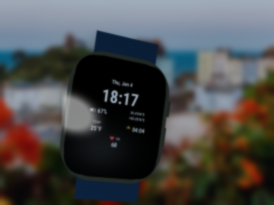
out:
{"hour": 18, "minute": 17}
